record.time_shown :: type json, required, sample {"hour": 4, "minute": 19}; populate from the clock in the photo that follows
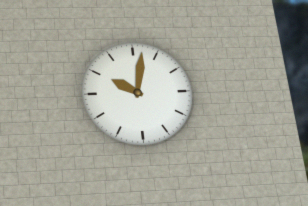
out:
{"hour": 10, "minute": 2}
